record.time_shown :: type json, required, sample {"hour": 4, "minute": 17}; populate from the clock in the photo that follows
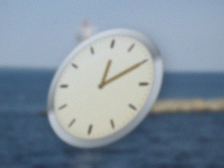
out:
{"hour": 12, "minute": 10}
